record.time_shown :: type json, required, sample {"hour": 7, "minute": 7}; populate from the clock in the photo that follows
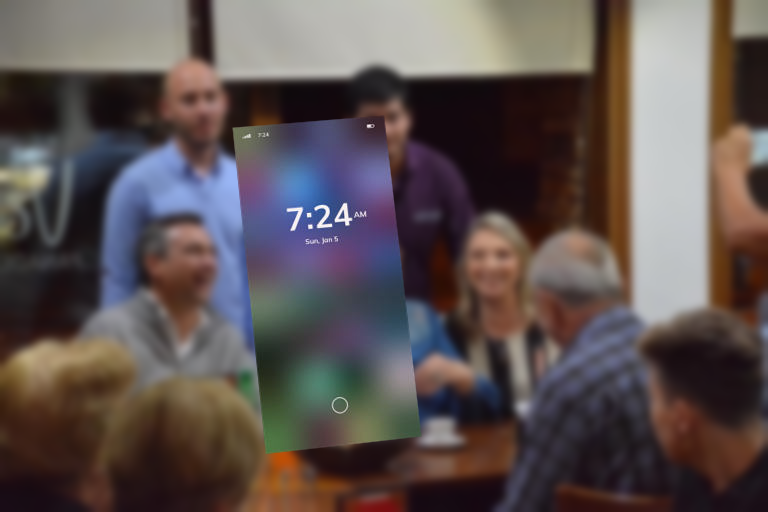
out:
{"hour": 7, "minute": 24}
